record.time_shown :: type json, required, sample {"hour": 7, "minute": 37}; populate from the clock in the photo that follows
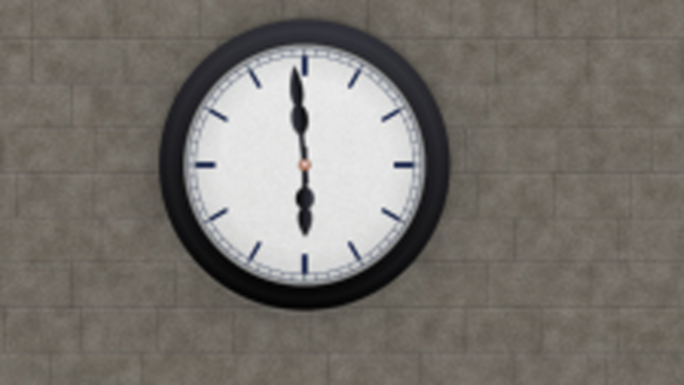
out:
{"hour": 5, "minute": 59}
